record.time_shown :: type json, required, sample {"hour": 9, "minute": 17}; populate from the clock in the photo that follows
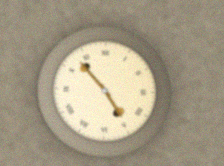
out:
{"hour": 4, "minute": 53}
